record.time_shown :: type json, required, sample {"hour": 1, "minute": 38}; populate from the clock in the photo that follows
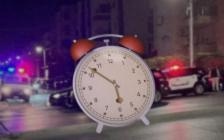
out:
{"hour": 5, "minute": 52}
